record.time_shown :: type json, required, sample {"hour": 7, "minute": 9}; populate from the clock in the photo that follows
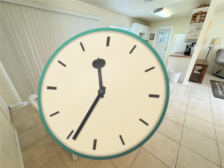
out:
{"hour": 11, "minute": 34}
